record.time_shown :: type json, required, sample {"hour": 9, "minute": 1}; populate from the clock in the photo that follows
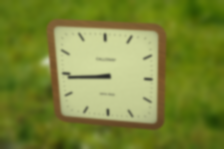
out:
{"hour": 8, "minute": 44}
